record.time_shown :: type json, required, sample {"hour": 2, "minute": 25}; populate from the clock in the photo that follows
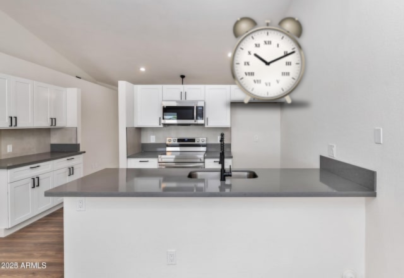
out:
{"hour": 10, "minute": 11}
